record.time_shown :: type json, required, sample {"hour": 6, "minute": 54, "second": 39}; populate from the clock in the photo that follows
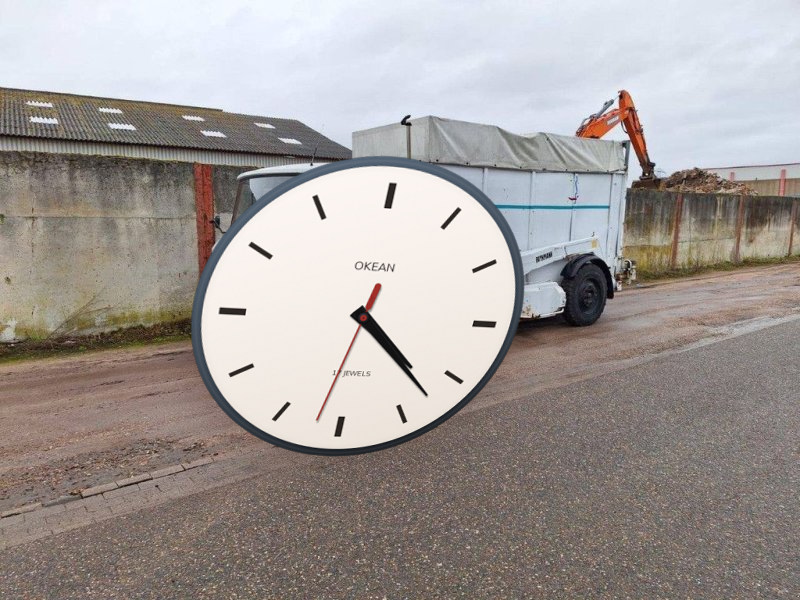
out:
{"hour": 4, "minute": 22, "second": 32}
